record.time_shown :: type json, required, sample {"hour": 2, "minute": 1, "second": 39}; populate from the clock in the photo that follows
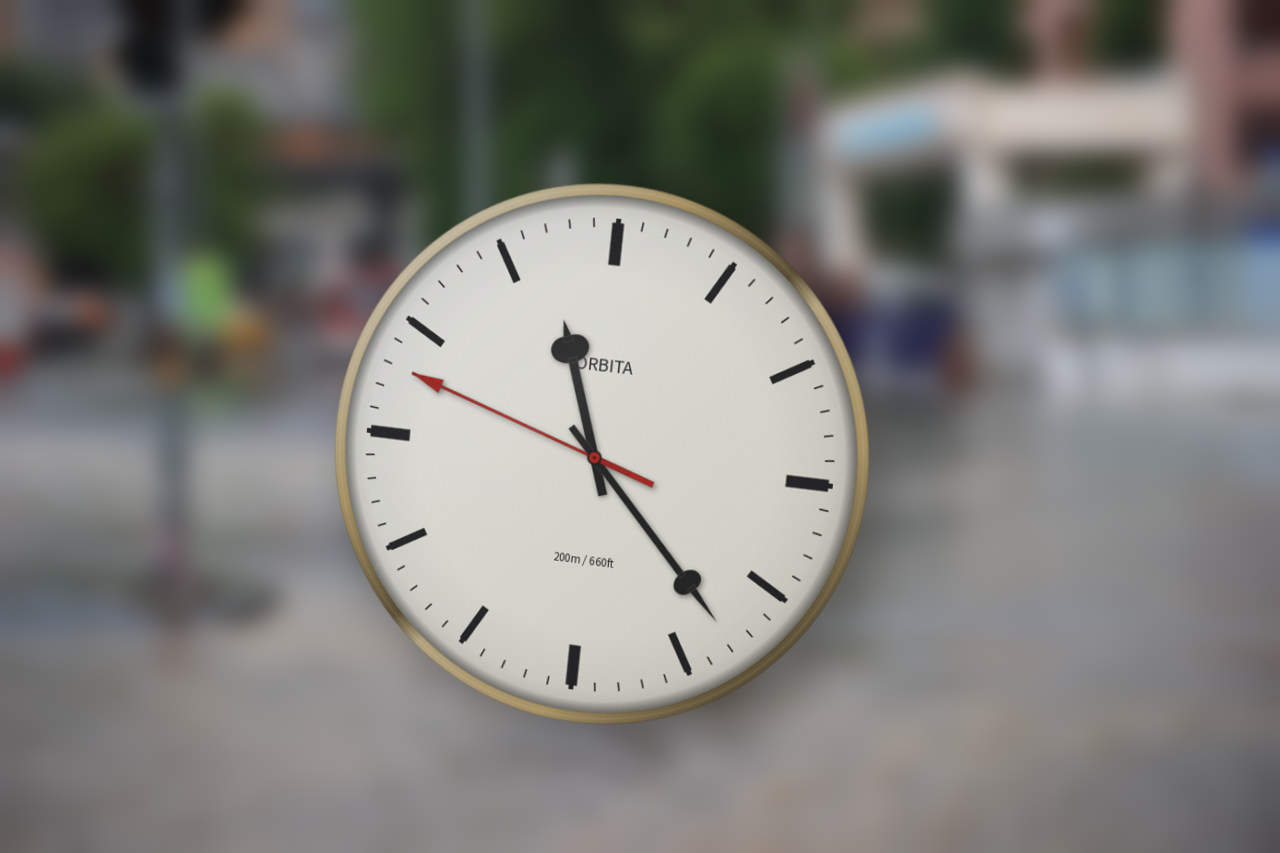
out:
{"hour": 11, "minute": 22, "second": 48}
